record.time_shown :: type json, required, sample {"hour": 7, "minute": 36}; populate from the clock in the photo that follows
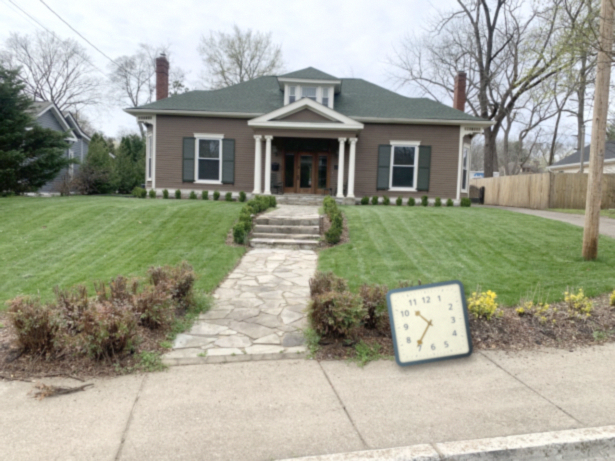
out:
{"hour": 10, "minute": 36}
